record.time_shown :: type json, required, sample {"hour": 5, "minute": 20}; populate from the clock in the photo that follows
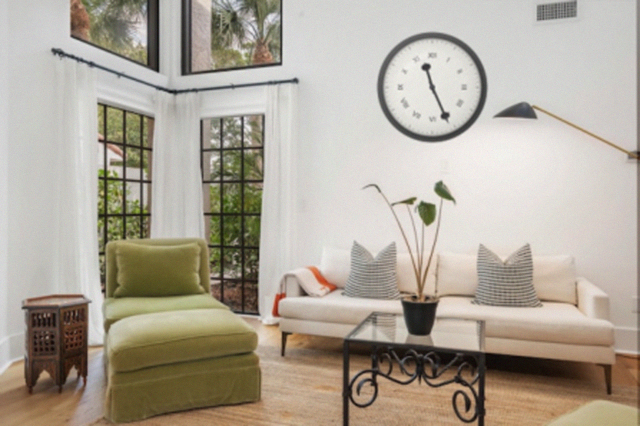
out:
{"hour": 11, "minute": 26}
